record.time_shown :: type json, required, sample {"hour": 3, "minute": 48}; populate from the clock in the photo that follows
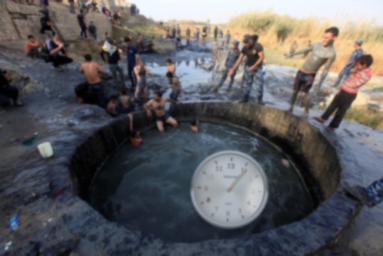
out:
{"hour": 1, "minute": 6}
